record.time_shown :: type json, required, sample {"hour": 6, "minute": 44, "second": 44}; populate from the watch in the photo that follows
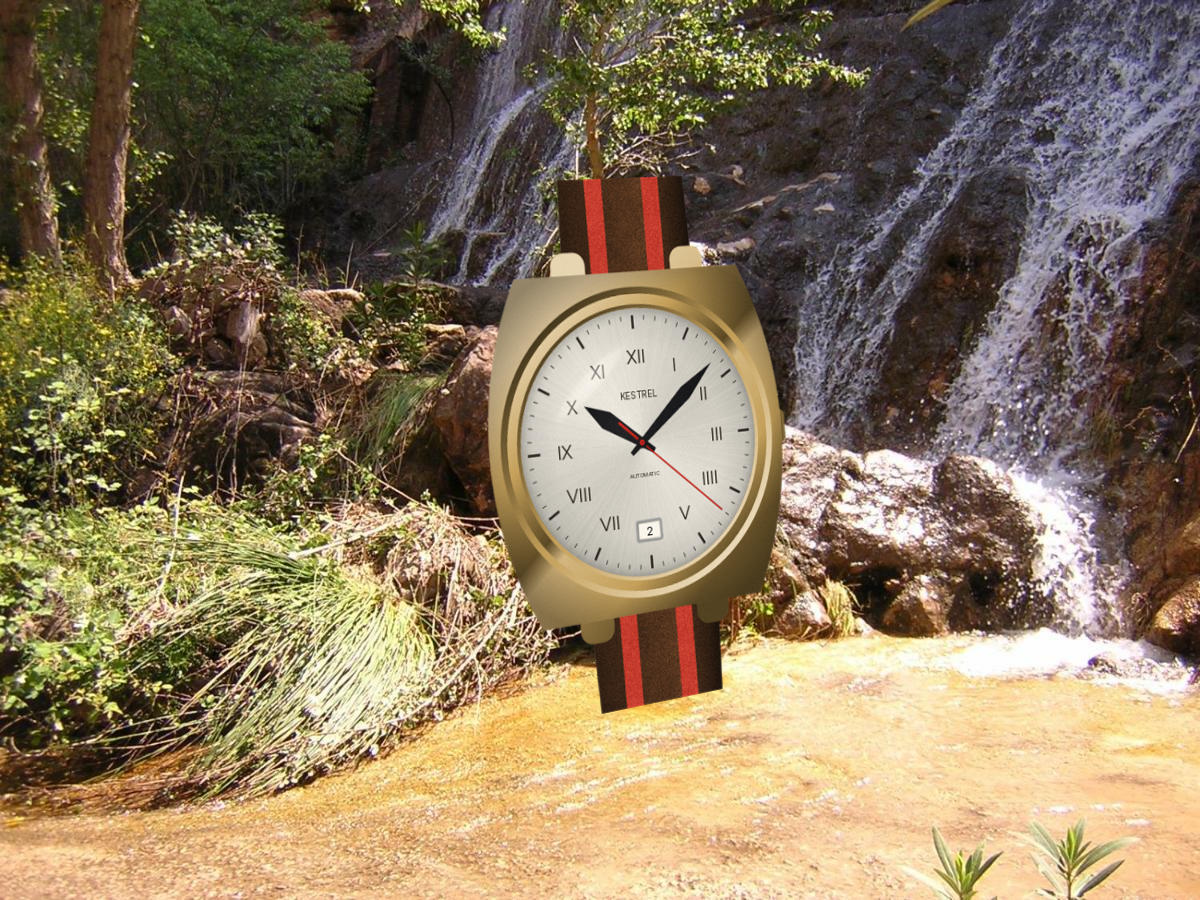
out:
{"hour": 10, "minute": 8, "second": 22}
